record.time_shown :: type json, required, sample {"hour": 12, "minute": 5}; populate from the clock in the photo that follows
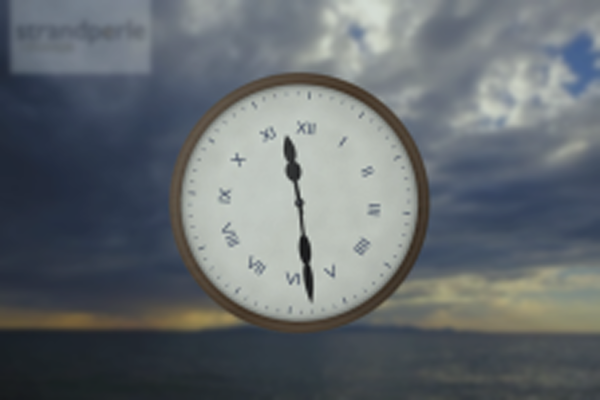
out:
{"hour": 11, "minute": 28}
